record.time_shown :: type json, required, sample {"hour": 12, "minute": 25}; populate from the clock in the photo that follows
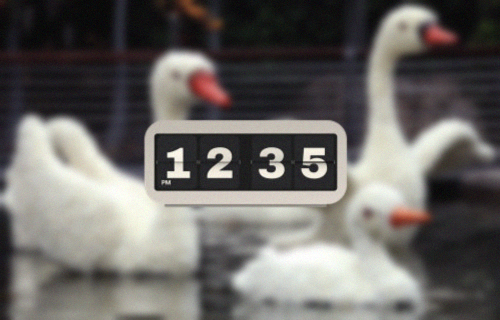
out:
{"hour": 12, "minute": 35}
